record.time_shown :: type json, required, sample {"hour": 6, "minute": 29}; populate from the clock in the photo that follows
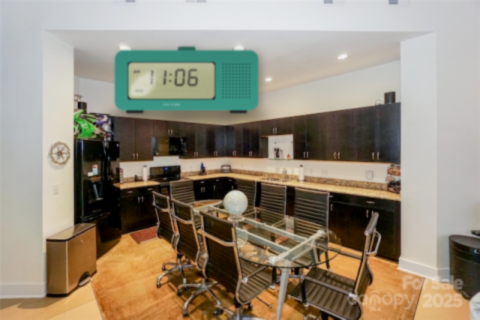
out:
{"hour": 11, "minute": 6}
